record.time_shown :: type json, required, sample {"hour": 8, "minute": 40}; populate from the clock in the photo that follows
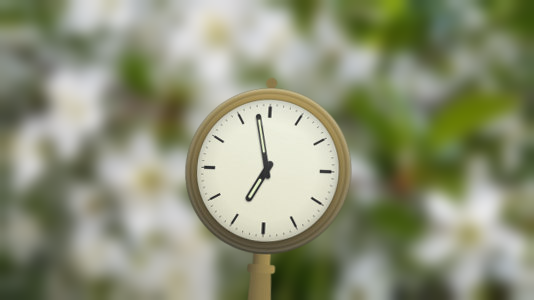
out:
{"hour": 6, "minute": 58}
